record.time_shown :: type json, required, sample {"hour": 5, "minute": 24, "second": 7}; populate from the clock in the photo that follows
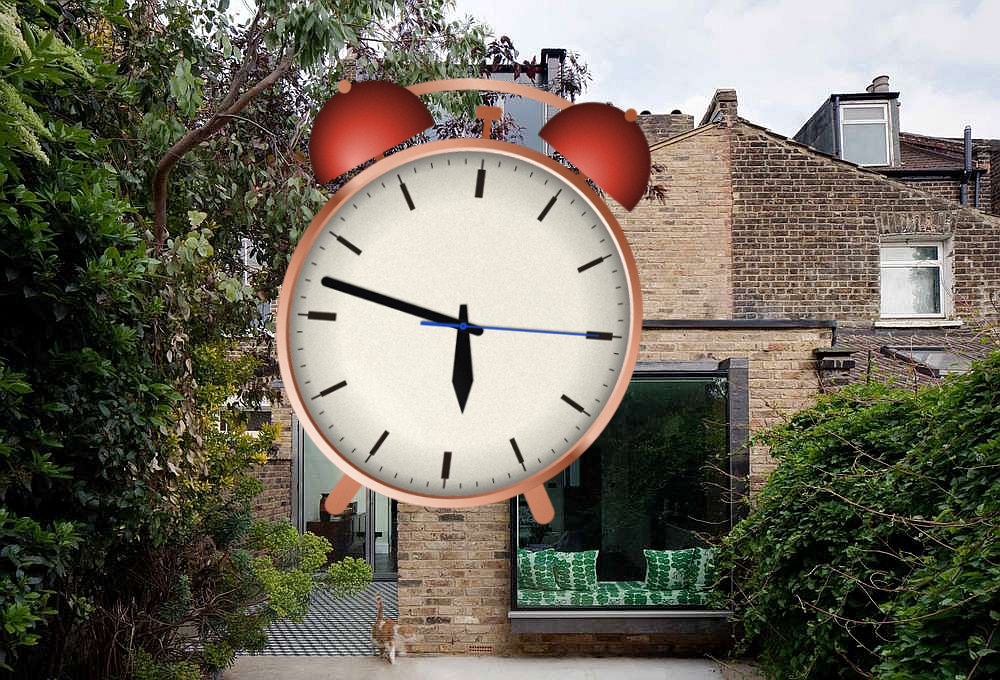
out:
{"hour": 5, "minute": 47, "second": 15}
